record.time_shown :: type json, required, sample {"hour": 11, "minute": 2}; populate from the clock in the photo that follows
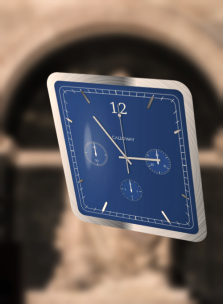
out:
{"hour": 2, "minute": 54}
